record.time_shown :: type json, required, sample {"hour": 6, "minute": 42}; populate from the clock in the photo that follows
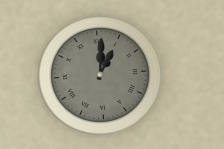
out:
{"hour": 1, "minute": 1}
